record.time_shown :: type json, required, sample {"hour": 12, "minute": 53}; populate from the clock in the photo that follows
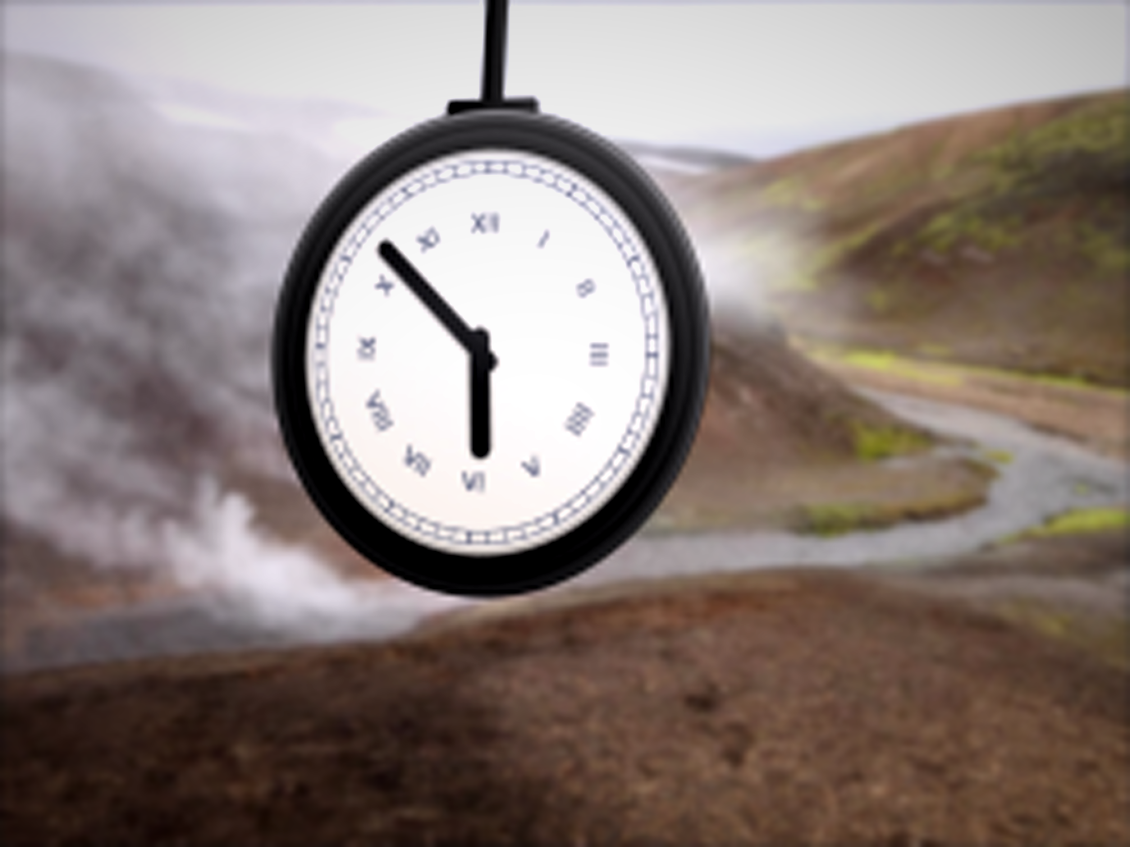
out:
{"hour": 5, "minute": 52}
